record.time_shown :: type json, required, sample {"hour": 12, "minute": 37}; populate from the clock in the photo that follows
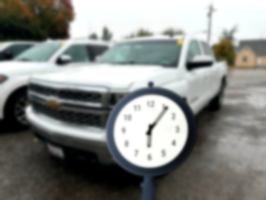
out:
{"hour": 6, "minute": 6}
